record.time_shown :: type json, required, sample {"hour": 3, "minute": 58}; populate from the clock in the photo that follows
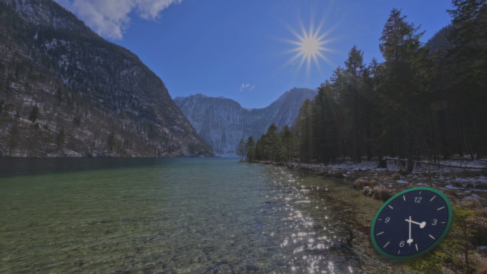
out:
{"hour": 3, "minute": 27}
